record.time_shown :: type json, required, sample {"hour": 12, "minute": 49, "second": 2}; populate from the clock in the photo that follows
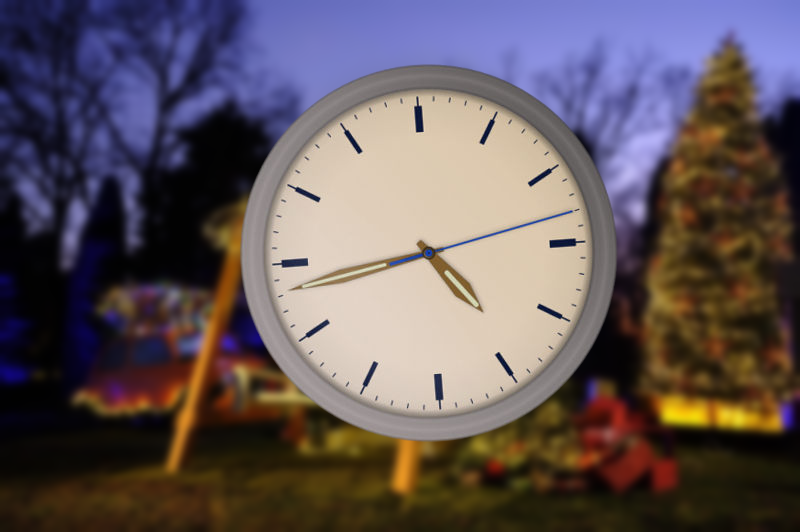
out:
{"hour": 4, "minute": 43, "second": 13}
